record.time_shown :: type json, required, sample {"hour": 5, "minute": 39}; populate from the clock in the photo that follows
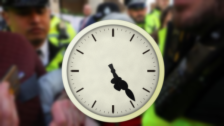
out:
{"hour": 5, "minute": 24}
